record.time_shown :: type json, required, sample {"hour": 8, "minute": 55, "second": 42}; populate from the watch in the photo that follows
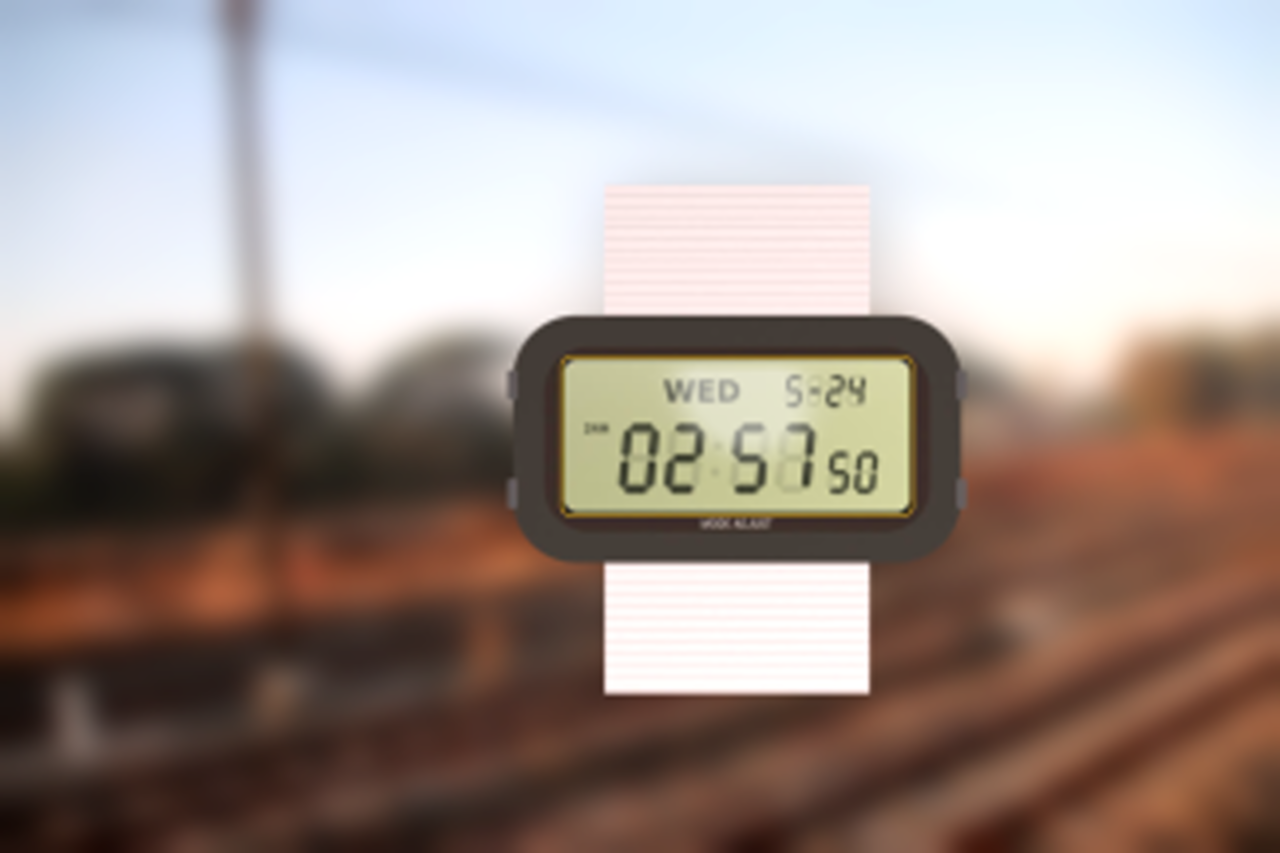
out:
{"hour": 2, "minute": 57, "second": 50}
